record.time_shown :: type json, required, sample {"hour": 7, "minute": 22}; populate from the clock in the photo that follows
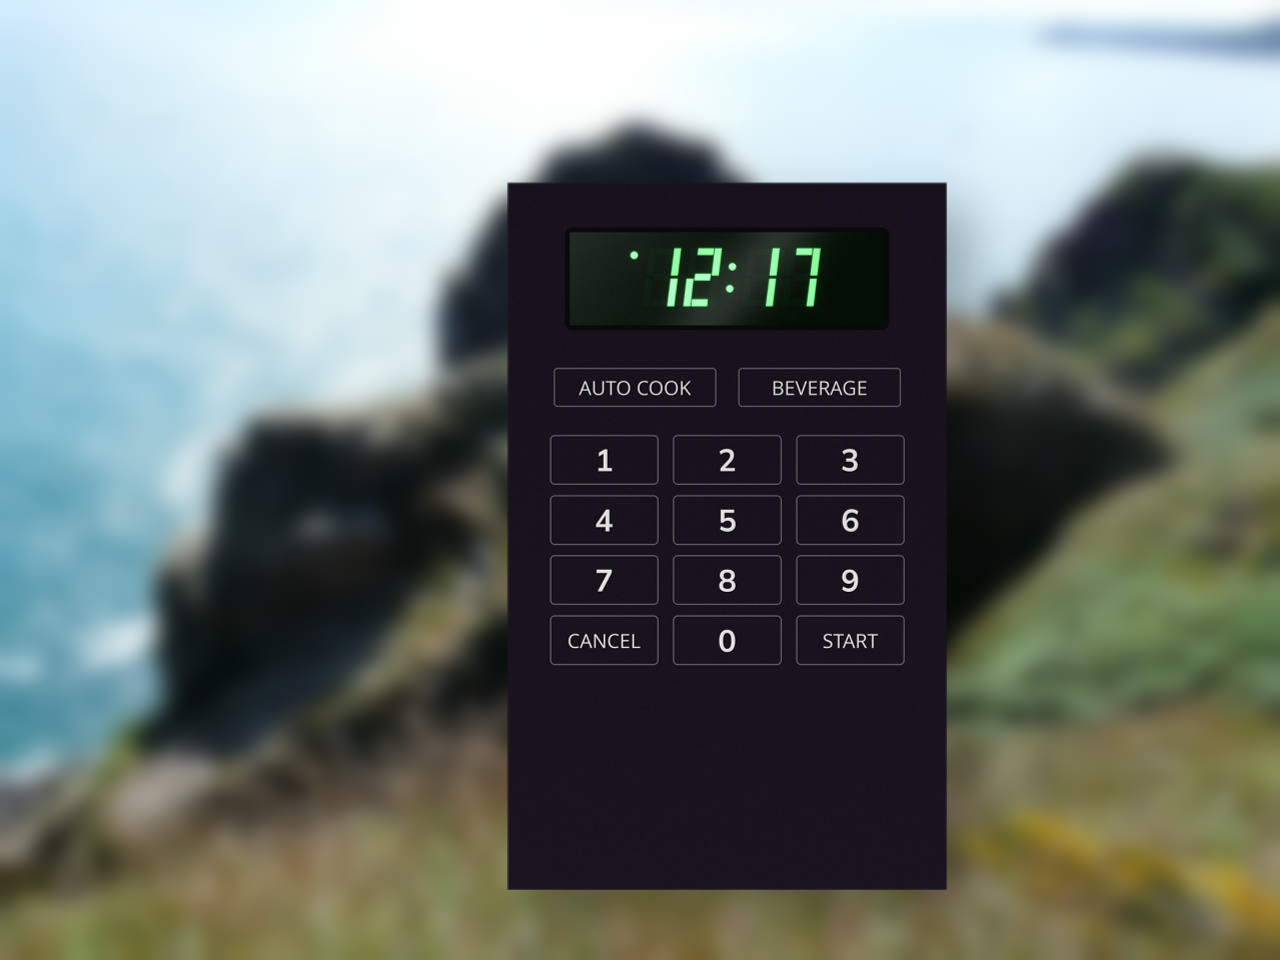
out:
{"hour": 12, "minute": 17}
